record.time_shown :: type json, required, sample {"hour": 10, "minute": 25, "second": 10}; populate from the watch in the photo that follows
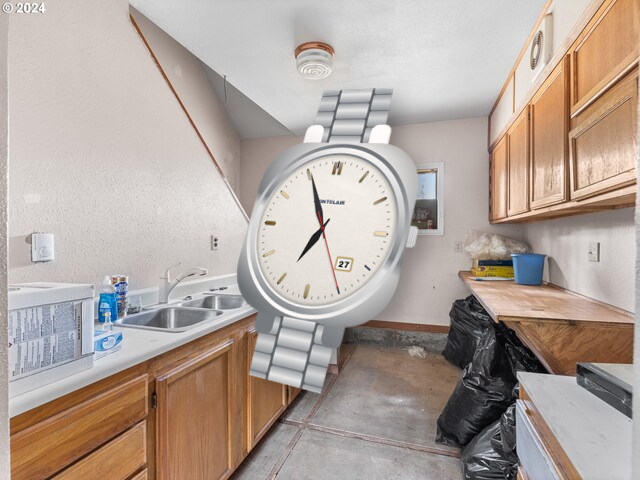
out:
{"hour": 6, "minute": 55, "second": 25}
